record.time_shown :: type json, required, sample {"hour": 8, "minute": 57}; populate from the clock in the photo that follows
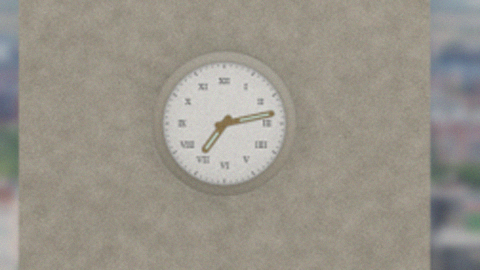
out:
{"hour": 7, "minute": 13}
